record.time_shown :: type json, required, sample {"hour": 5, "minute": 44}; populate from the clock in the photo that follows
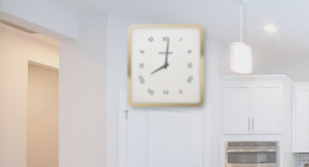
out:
{"hour": 8, "minute": 1}
